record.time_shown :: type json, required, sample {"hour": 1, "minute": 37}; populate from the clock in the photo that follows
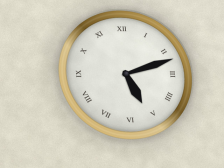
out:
{"hour": 5, "minute": 12}
